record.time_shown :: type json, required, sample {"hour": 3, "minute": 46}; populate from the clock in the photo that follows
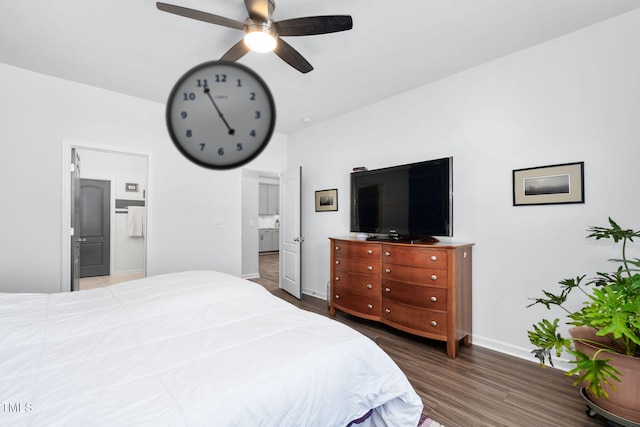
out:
{"hour": 4, "minute": 55}
